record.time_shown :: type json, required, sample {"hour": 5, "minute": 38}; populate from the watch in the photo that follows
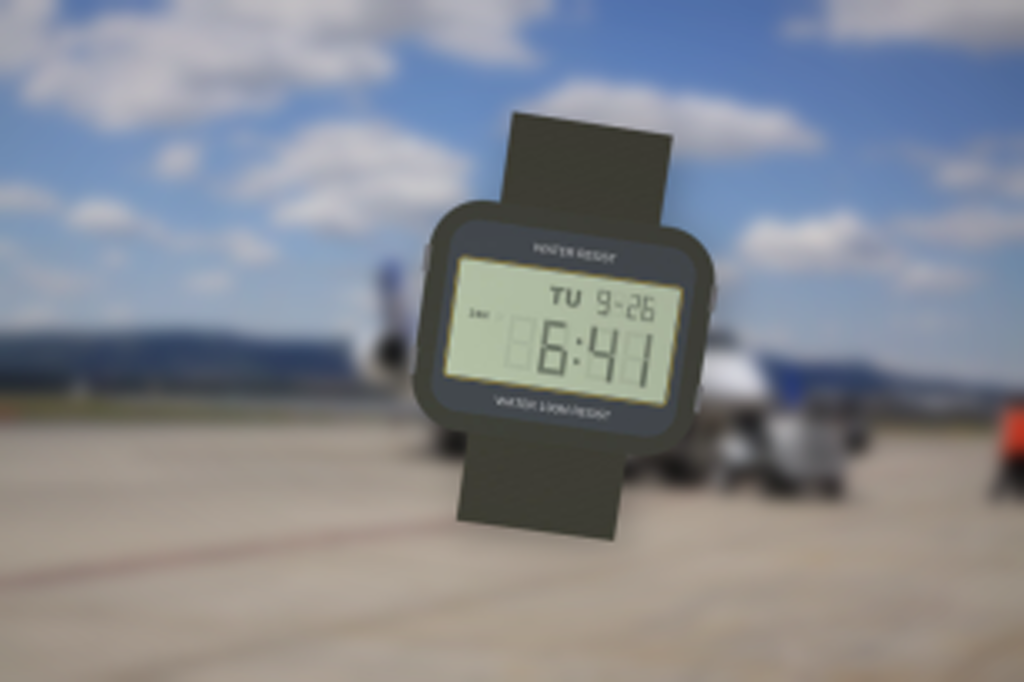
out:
{"hour": 6, "minute": 41}
